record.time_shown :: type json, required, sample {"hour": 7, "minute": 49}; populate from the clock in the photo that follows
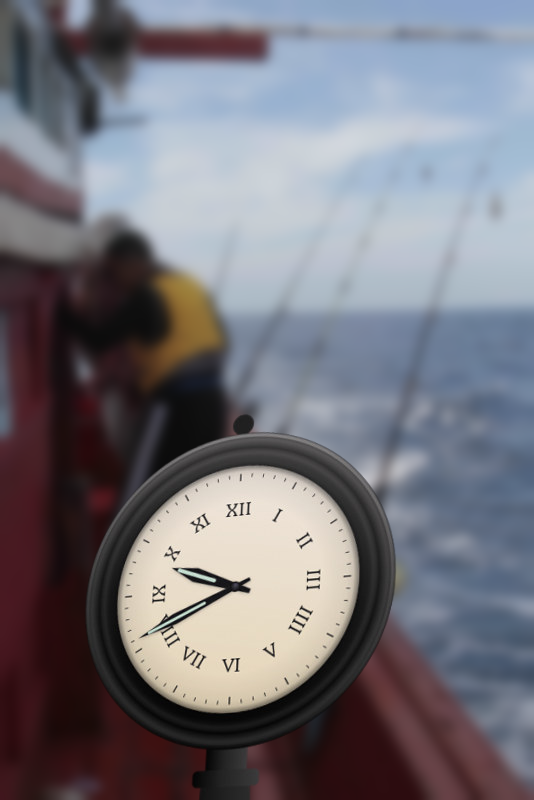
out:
{"hour": 9, "minute": 41}
